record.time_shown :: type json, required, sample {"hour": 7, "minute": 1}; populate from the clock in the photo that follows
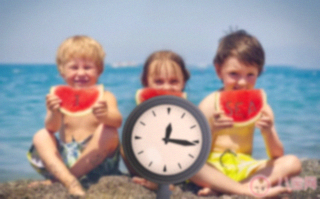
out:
{"hour": 12, "minute": 16}
